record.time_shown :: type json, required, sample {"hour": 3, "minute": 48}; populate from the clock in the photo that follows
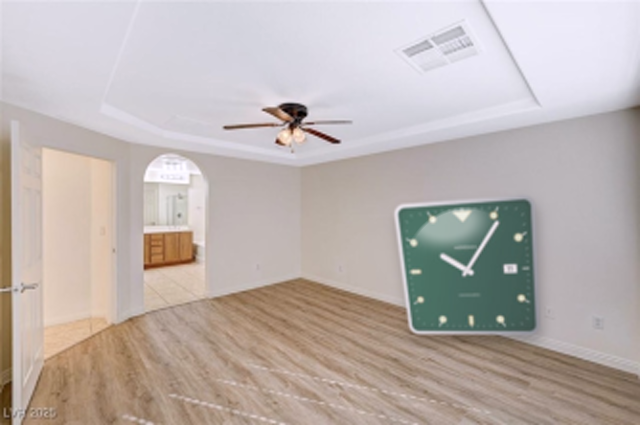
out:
{"hour": 10, "minute": 6}
